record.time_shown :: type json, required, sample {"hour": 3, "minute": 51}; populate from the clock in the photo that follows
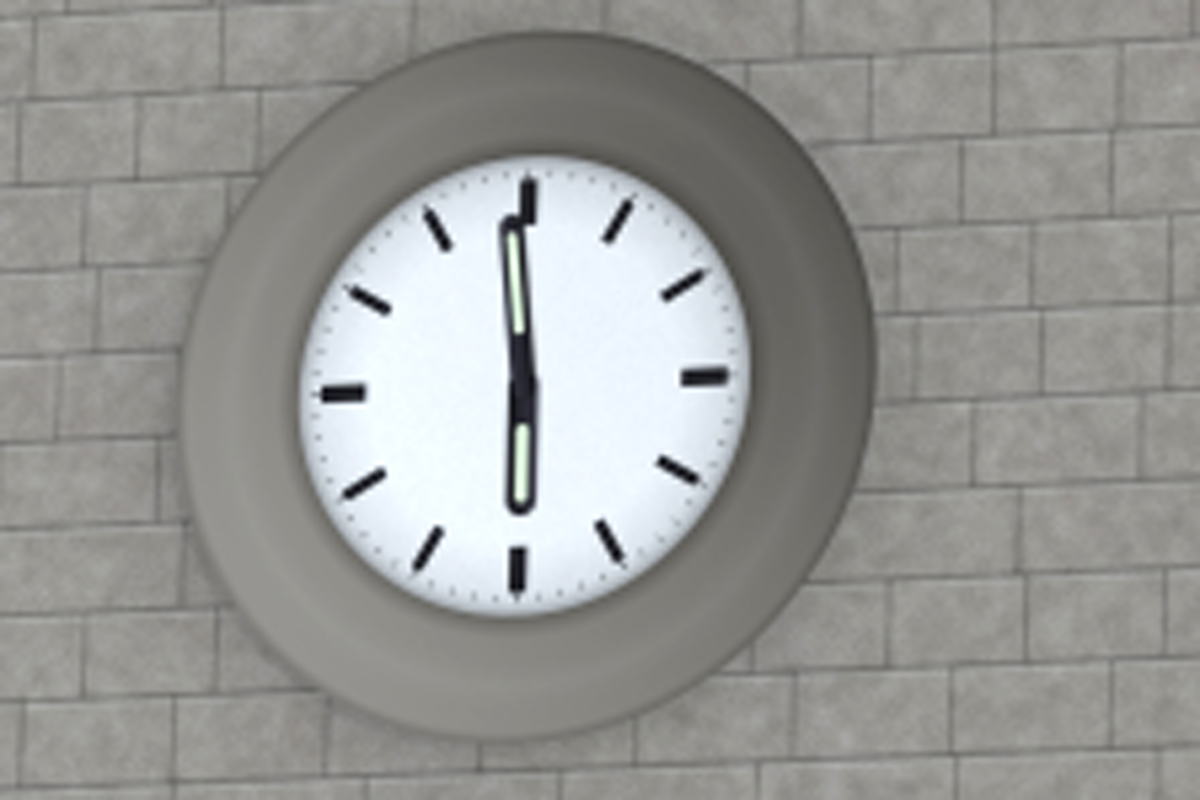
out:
{"hour": 5, "minute": 59}
